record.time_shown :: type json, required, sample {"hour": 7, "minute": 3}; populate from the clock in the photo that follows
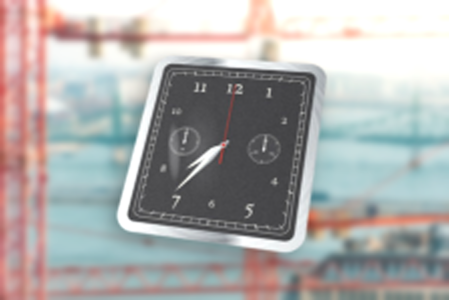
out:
{"hour": 7, "minute": 36}
